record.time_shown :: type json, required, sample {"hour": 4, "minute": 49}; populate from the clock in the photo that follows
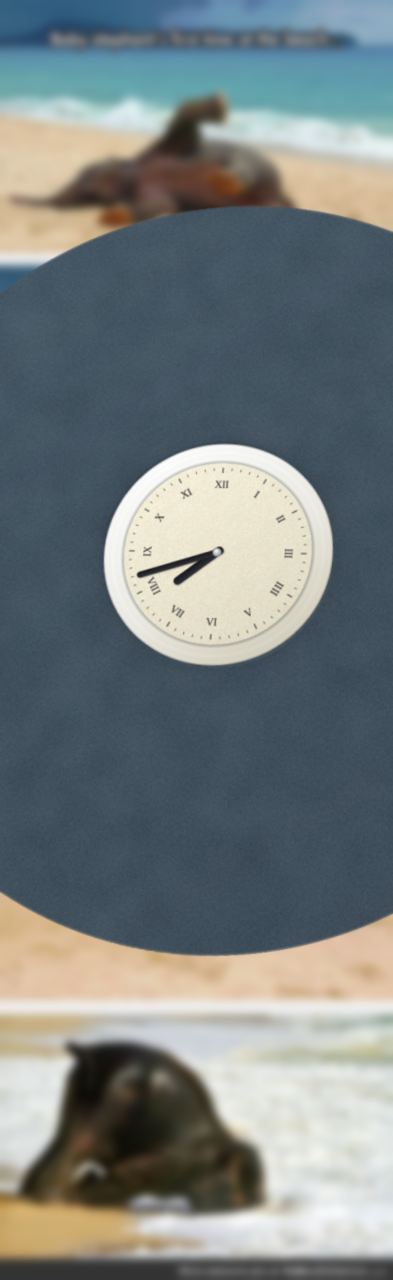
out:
{"hour": 7, "minute": 42}
